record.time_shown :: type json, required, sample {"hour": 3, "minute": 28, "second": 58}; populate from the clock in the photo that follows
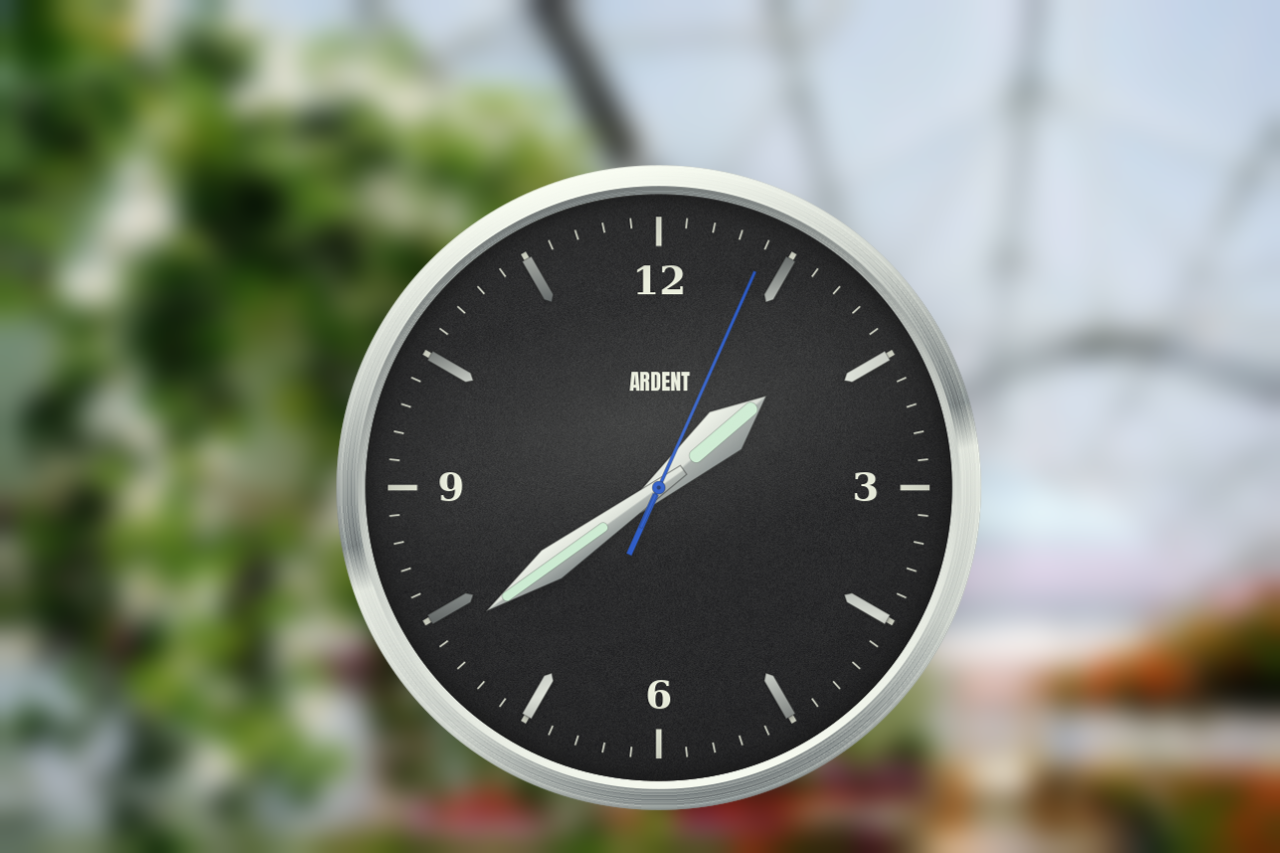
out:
{"hour": 1, "minute": 39, "second": 4}
